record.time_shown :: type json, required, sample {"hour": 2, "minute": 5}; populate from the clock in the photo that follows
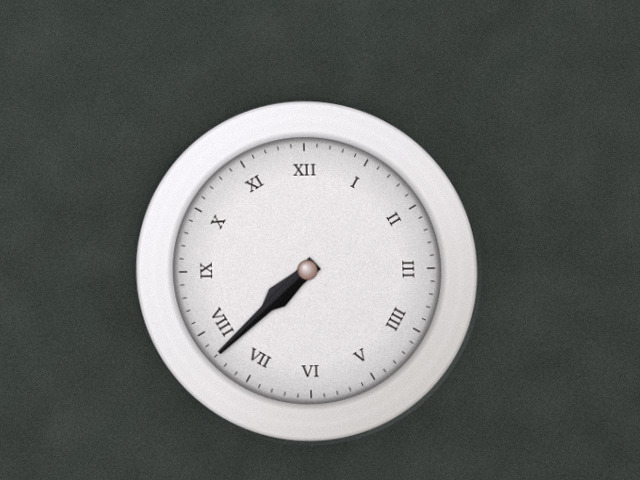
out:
{"hour": 7, "minute": 38}
